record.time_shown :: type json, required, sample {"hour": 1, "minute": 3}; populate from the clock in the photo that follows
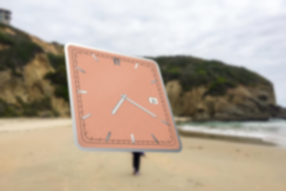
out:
{"hour": 7, "minute": 20}
